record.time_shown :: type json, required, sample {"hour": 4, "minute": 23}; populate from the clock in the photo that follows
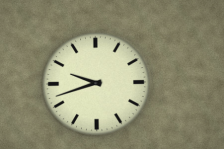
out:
{"hour": 9, "minute": 42}
